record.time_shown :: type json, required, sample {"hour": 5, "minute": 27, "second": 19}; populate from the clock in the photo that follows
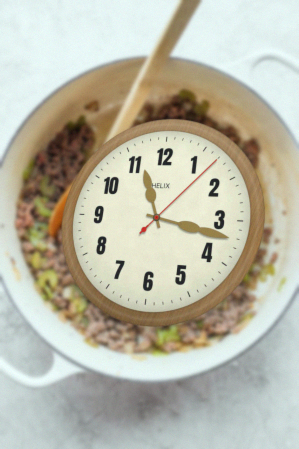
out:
{"hour": 11, "minute": 17, "second": 7}
